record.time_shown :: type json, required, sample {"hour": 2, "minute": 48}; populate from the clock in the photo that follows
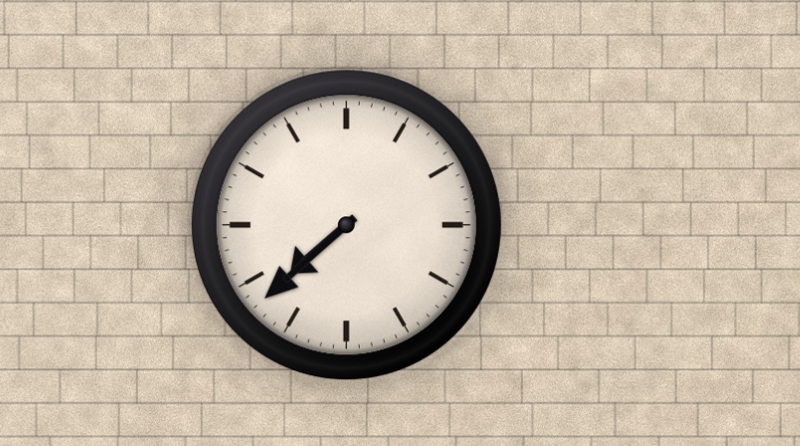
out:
{"hour": 7, "minute": 38}
